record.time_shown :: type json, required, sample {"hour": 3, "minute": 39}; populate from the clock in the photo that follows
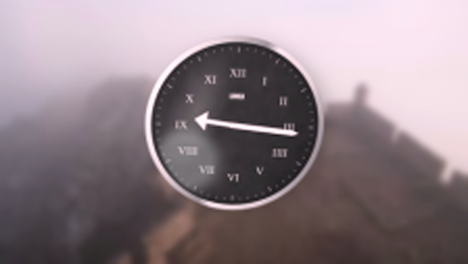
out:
{"hour": 9, "minute": 16}
